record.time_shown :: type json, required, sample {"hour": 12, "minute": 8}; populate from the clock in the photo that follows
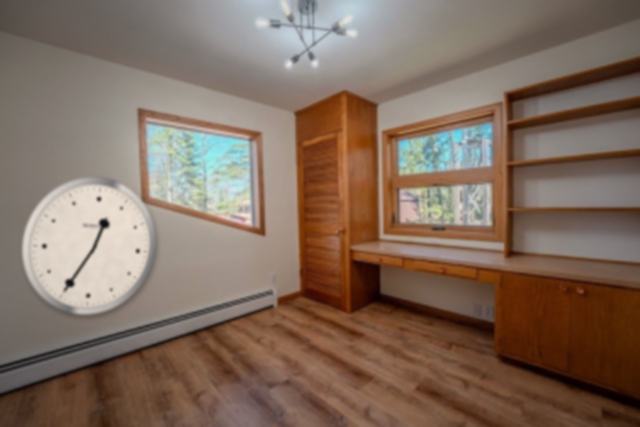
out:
{"hour": 12, "minute": 35}
